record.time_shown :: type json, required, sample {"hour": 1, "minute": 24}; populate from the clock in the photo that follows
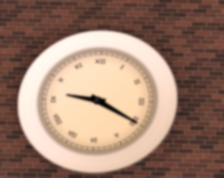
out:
{"hour": 9, "minute": 20}
